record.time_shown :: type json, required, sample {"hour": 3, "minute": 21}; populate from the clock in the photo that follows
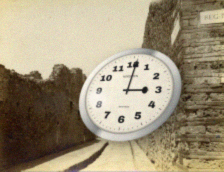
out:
{"hour": 3, "minute": 1}
